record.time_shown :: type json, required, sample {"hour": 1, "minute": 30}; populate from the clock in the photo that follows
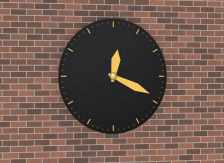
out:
{"hour": 12, "minute": 19}
